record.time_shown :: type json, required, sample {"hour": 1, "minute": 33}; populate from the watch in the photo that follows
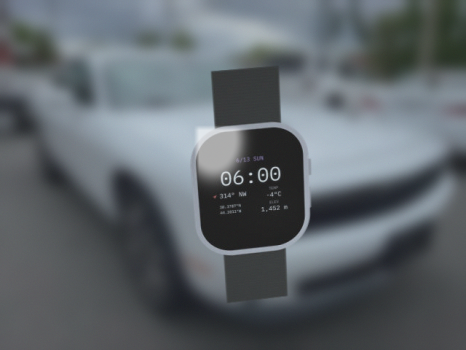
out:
{"hour": 6, "minute": 0}
